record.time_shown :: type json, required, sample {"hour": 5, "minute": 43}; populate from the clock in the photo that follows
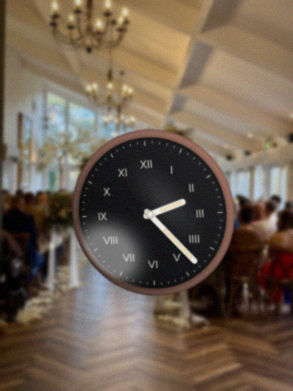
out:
{"hour": 2, "minute": 23}
